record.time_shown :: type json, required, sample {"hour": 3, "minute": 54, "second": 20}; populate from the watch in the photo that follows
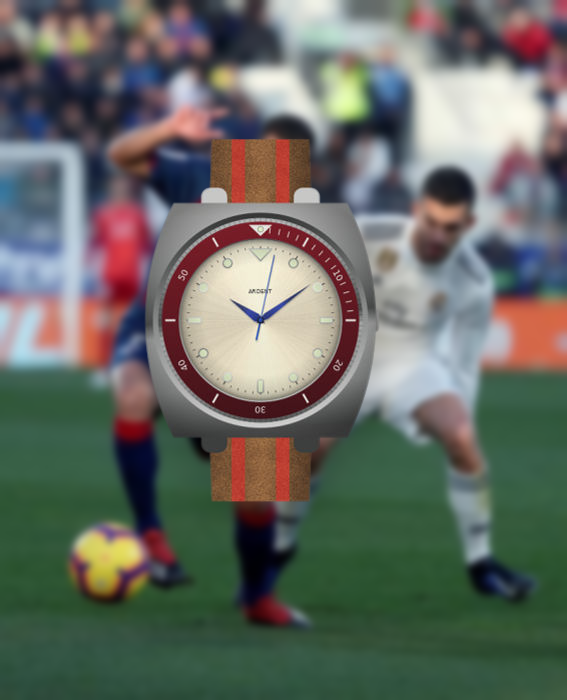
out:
{"hour": 10, "minute": 9, "second": 2}
